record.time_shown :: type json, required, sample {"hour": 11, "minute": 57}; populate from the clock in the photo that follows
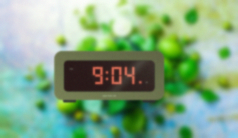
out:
{"hour": 9, "minute": 4}
